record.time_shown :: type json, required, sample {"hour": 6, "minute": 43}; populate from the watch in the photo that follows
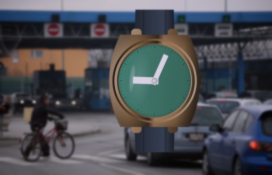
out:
{"hour": 9, "minute": 4}
